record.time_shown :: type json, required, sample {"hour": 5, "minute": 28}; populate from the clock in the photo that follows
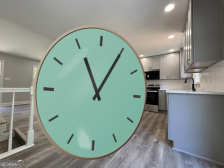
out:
{"hour": 11, "minute": 5}
